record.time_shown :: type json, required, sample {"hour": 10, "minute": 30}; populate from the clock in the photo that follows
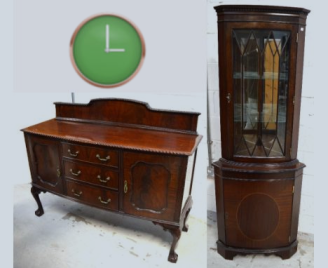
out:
{"hour": 3, "minute": 0}
